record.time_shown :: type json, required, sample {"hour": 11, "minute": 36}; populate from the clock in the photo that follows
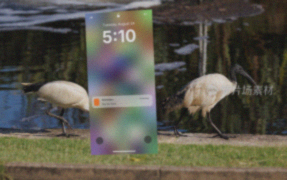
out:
{"hour": 5, "minute": 10}
